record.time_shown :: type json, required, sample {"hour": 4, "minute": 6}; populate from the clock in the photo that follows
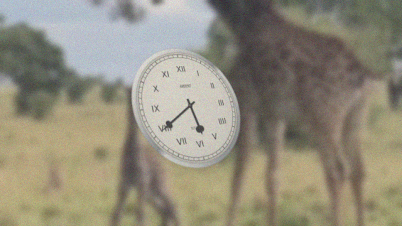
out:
{"hour": 5, "minute": 40}
